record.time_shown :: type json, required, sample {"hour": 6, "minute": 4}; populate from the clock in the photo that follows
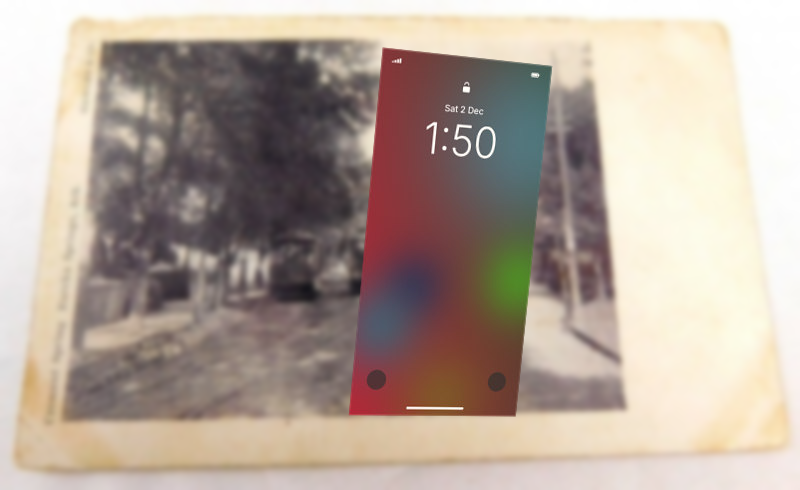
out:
{"hour": 1, "minute": 50}
